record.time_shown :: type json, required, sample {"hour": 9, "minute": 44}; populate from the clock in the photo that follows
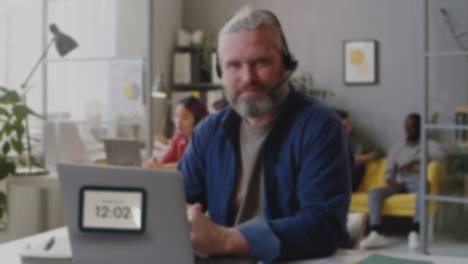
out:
{"hour": 12, "minute": 2}
